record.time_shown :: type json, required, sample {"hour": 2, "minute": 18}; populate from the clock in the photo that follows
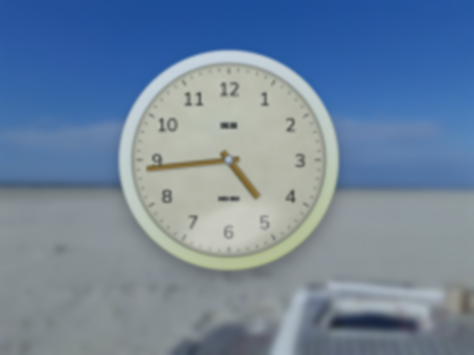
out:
{"hour": 4, "minute": 44}
